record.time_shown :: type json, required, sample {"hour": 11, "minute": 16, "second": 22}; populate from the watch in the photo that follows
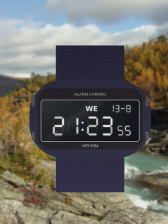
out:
{"hour": 21, "minute": 23, "second": 55}
